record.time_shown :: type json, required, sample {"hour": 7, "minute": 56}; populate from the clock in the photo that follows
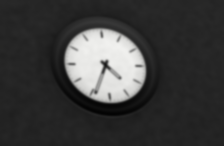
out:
{"hour": 4, "minute": 34}
